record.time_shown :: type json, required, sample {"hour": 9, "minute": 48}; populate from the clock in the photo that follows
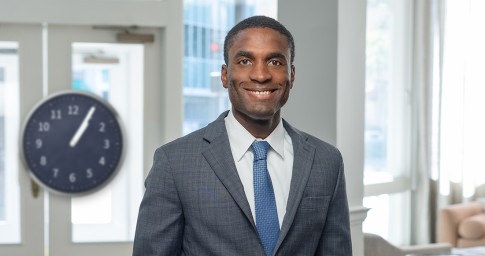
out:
{"hour": 1, "minute": 5}
